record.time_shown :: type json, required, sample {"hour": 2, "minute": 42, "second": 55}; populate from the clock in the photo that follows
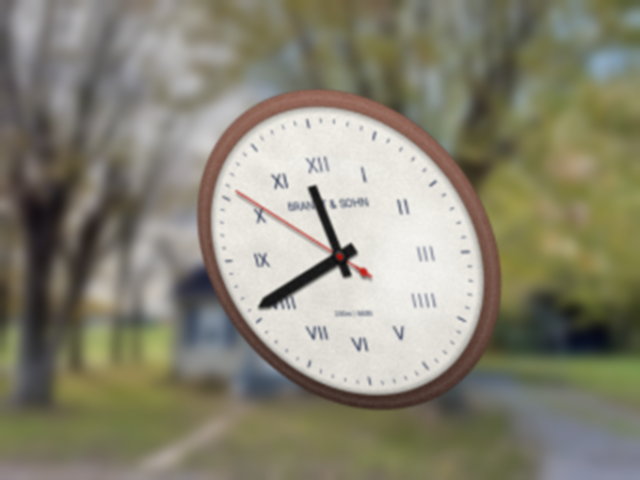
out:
{"hour": 11, "minute": 40, "second": 51}
